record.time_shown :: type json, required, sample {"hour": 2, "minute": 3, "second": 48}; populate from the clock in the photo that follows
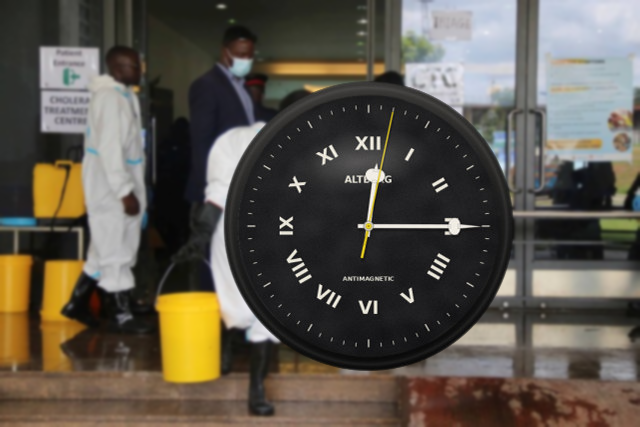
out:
{"hour": 12, "minute": 15, "second": 2}
